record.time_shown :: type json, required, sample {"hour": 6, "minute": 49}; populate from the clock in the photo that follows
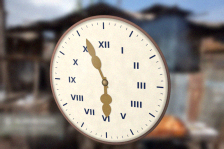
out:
{"hour": 5, "minute": 56}
